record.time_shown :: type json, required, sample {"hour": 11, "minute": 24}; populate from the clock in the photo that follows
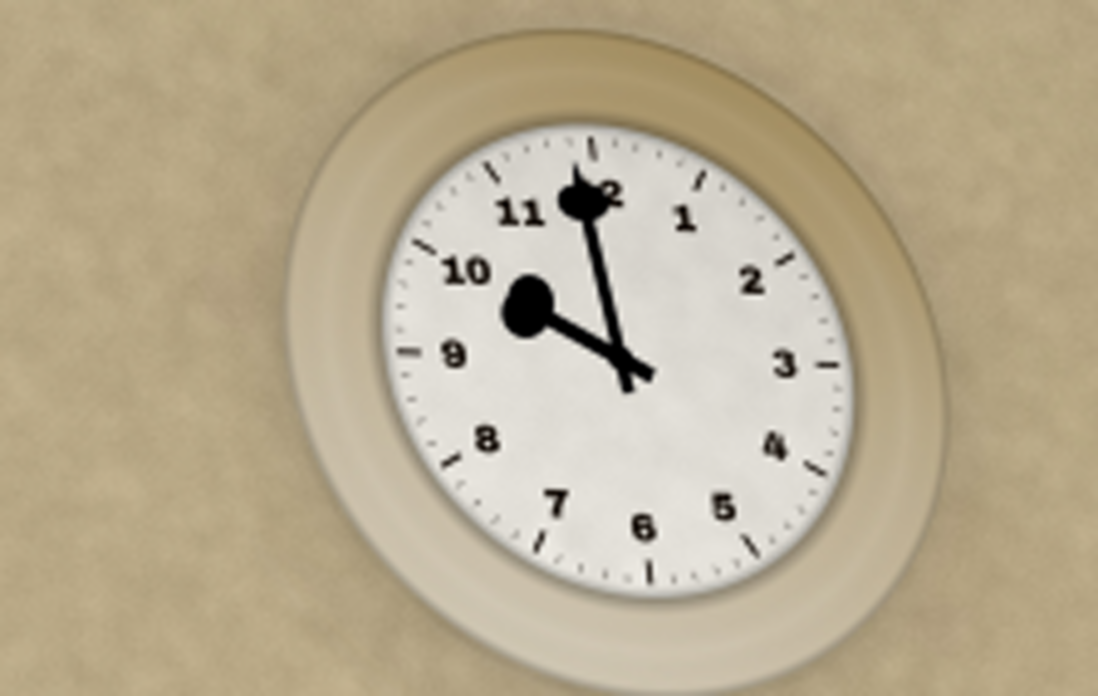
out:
{"hour": 9, "minute": 59}
